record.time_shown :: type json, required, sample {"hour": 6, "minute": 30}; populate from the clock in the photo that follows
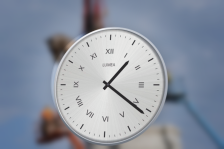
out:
{"hour": 1, "minute": 21}
